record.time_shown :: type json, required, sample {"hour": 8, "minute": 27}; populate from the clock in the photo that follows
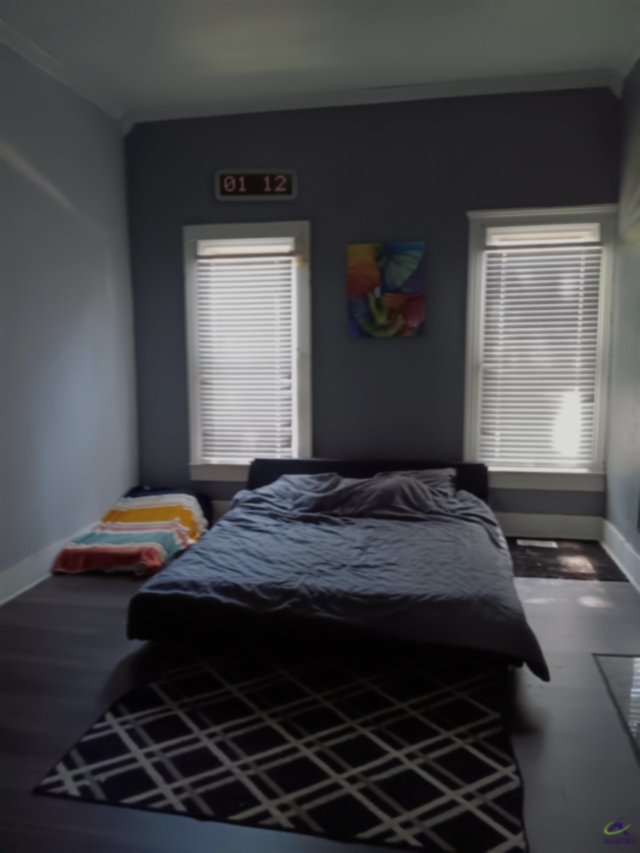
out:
{"hour": 1, "minute": 12}
